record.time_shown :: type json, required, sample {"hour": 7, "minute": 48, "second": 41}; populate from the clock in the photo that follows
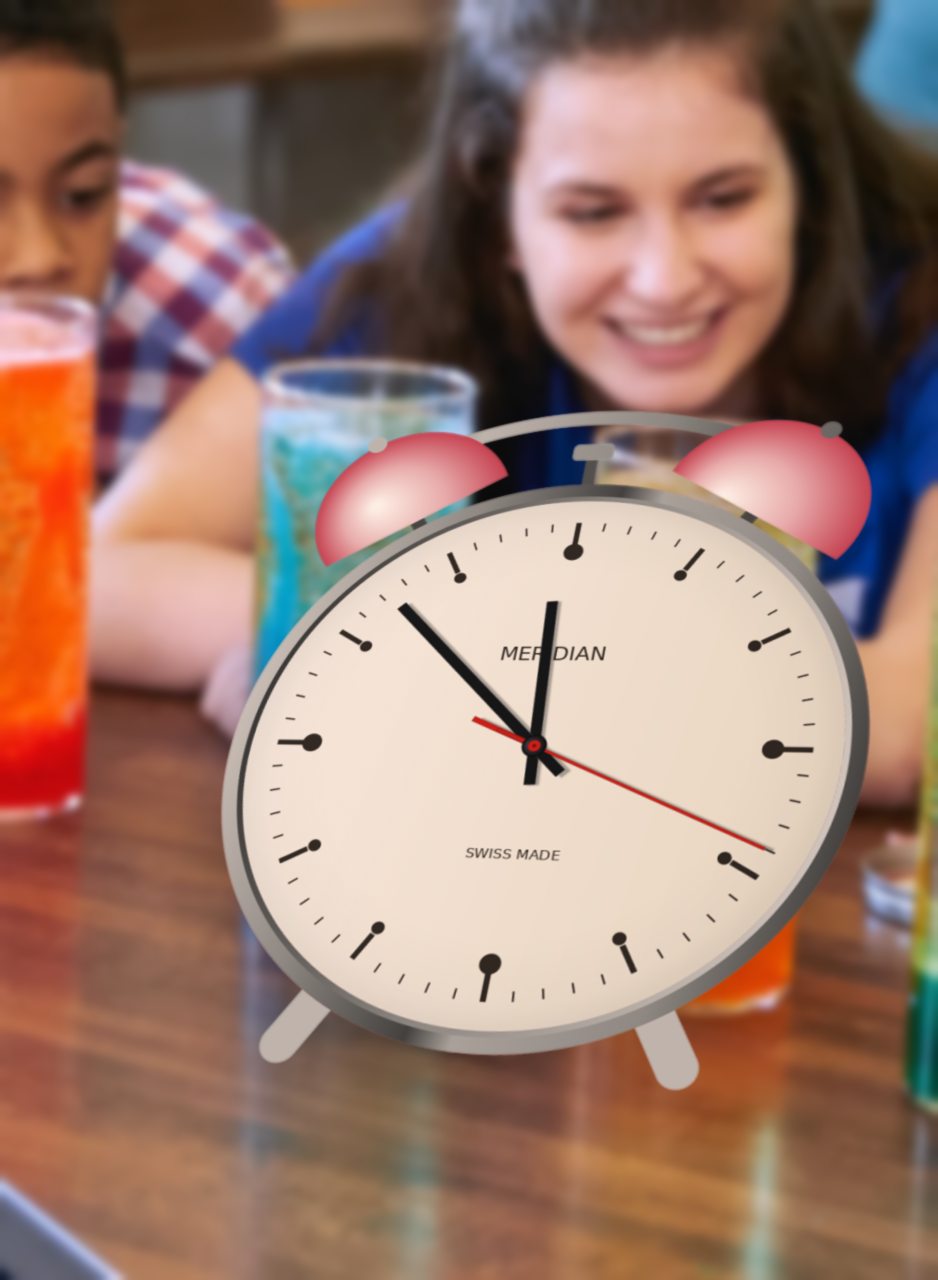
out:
{"hour": 11, "minute": 52, "second": 19}
